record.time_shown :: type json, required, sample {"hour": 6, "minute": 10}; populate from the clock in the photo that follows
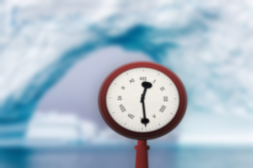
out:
{"hour": 12, "minute": 29}
